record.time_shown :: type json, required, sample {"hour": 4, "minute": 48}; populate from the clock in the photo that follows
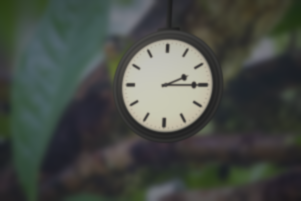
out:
{"hour": 2, "minute": 15}
